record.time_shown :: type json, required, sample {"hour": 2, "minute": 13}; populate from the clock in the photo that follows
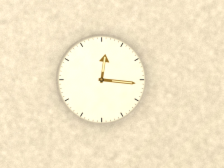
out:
{"hour": 12, "minute": 16}
